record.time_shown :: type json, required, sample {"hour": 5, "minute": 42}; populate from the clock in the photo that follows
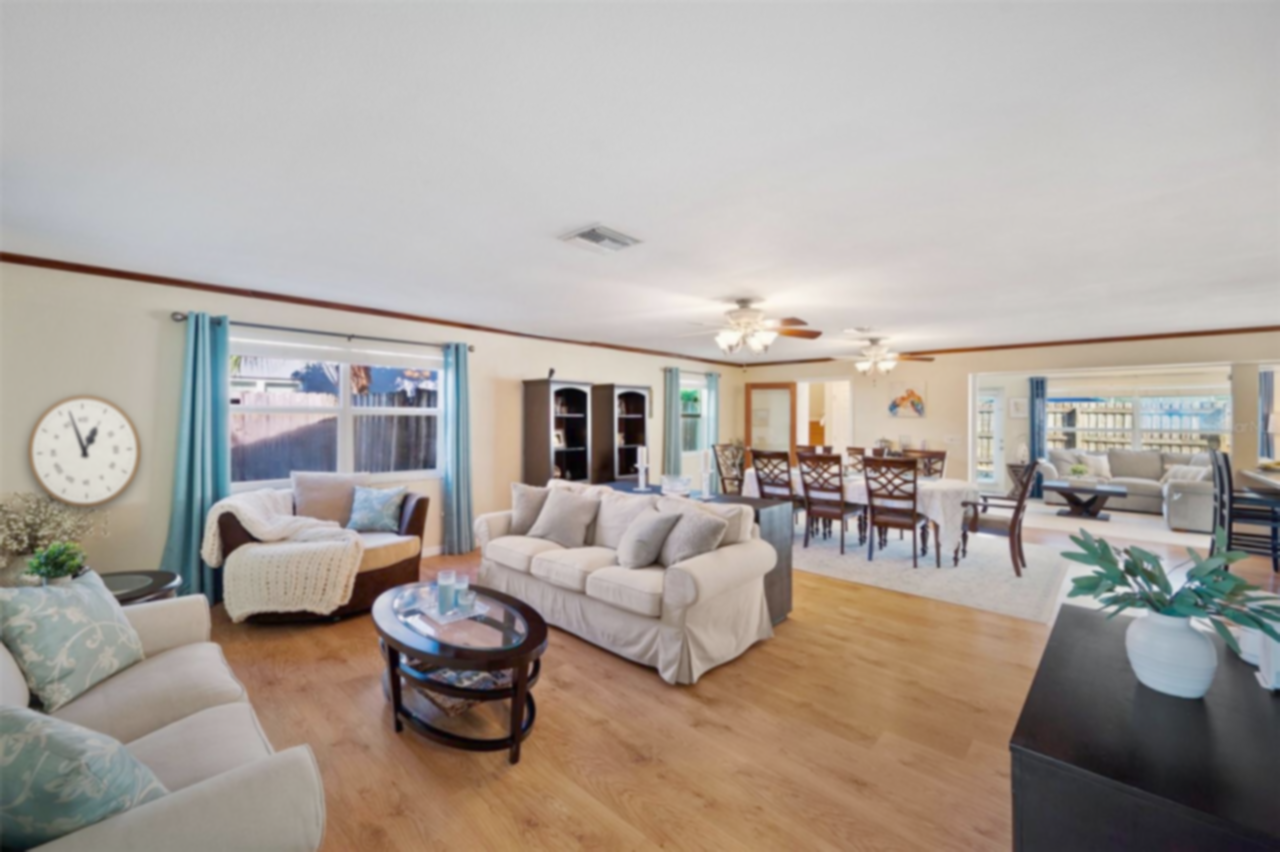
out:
{"hour": 12, "minute": 57}
